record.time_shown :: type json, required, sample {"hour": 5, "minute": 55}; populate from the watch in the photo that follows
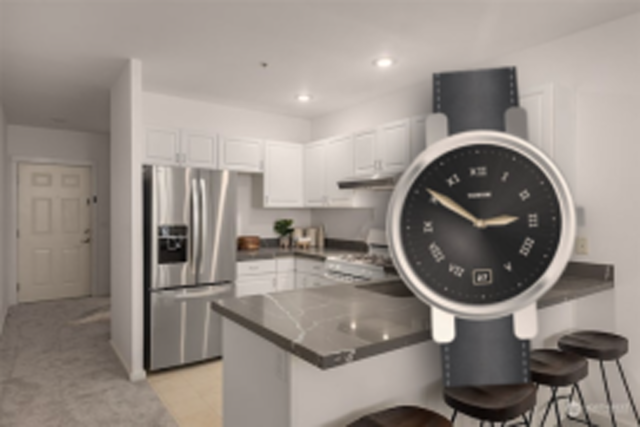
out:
{"hour": 2, "minute": 51}
